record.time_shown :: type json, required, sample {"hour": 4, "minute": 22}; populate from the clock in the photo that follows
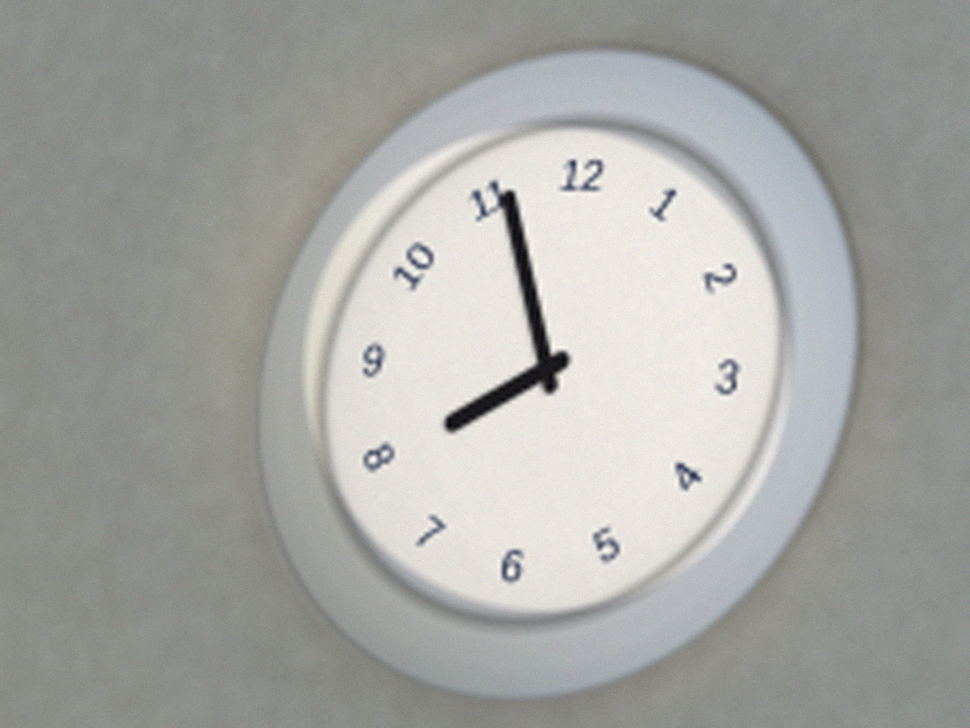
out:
{"hour": 7, "minute": 56}
